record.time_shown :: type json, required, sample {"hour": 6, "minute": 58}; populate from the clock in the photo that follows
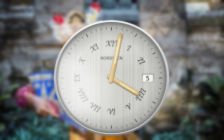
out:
{"hour": 4, "minute": 2}
